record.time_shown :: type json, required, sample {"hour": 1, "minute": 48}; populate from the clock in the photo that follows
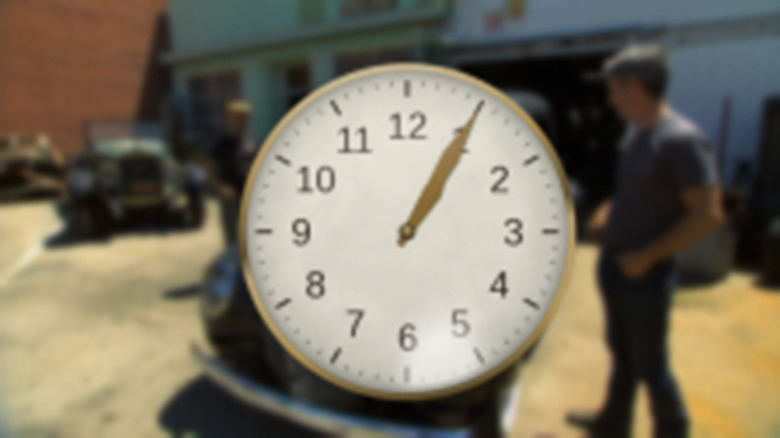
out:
{"hour": 1, "minute": 5}
